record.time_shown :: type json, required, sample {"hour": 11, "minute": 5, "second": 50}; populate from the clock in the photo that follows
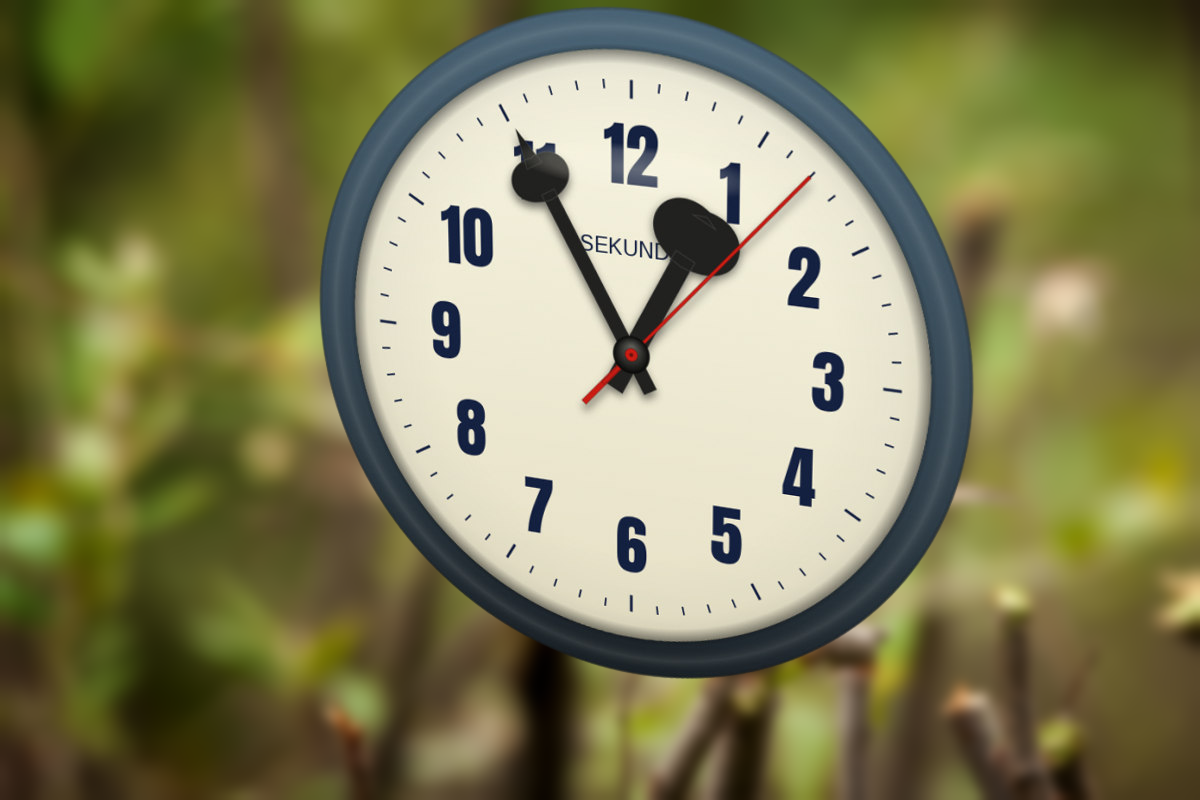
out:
{"hour": 12, "minute": 55, "second": 7}
